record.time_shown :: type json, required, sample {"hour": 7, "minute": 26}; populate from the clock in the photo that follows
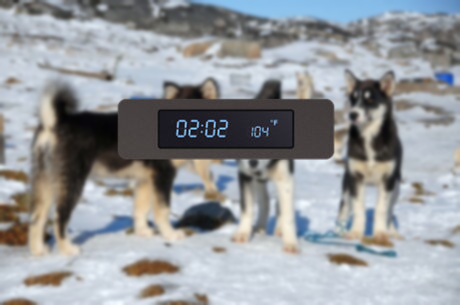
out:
{"hour": 2, "minute": 2}
